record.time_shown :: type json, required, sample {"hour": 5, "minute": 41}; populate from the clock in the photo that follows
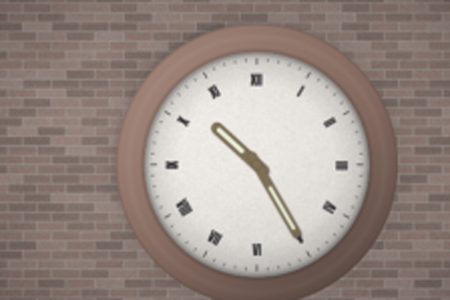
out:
{"hour": 10, "minute": 25}
